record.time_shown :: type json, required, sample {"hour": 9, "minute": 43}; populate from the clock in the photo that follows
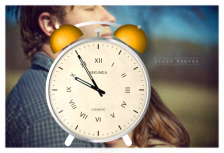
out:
{"hour": 9, "minute": 55}
